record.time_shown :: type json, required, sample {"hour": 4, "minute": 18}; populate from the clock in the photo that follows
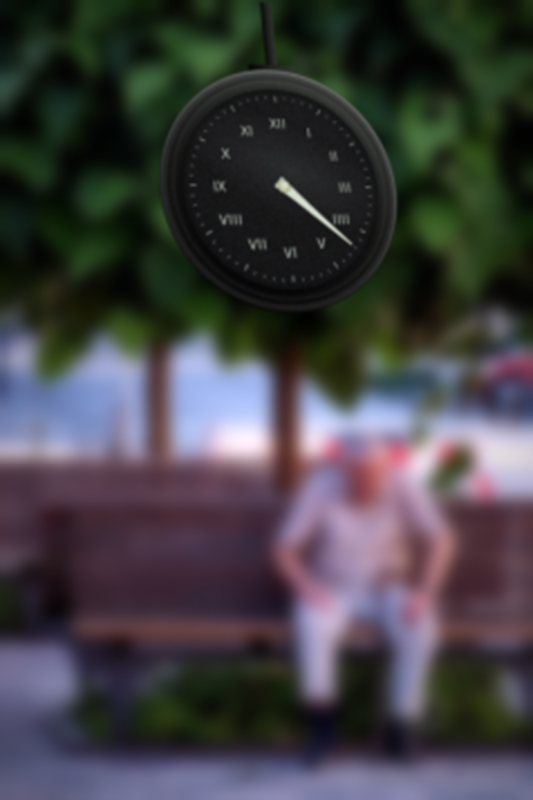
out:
{"hour": 4, "minute": 22}
